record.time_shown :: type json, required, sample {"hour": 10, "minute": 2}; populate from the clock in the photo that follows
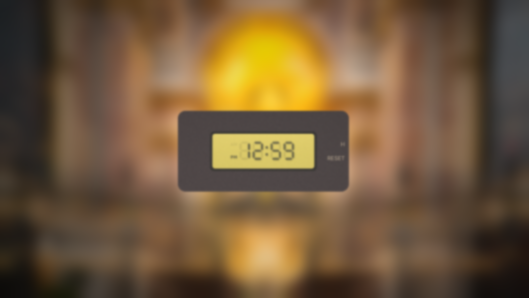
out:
{"hour": 12, "minute": 59}
